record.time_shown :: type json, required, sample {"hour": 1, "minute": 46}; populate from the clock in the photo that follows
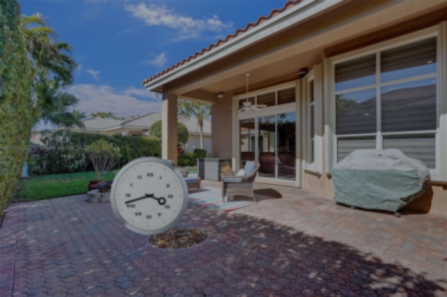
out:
{"hour": 3, "minute": 42}
